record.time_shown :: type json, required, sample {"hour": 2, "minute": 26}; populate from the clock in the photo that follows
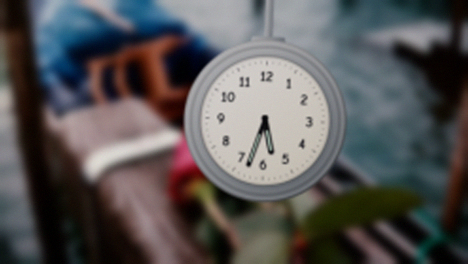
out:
{"hour": 5, "minute": 33}
